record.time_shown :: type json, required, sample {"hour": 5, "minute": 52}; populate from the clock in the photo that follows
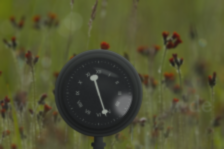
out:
{"hour": 11, "minute": 27}
